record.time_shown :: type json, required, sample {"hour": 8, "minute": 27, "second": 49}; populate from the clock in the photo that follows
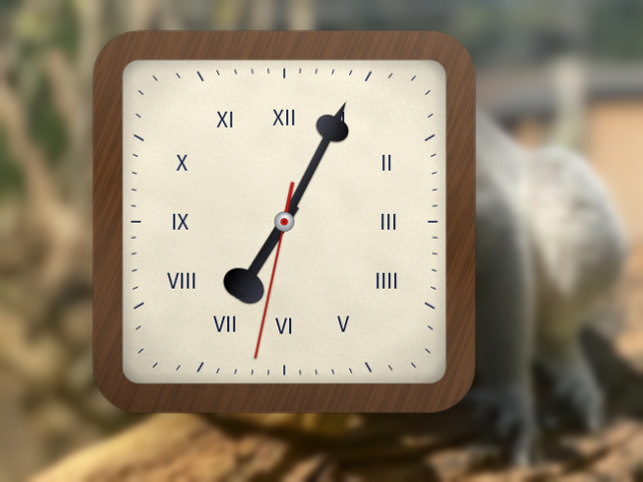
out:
{"hour": 7, "minute": 4, "second": 32}
